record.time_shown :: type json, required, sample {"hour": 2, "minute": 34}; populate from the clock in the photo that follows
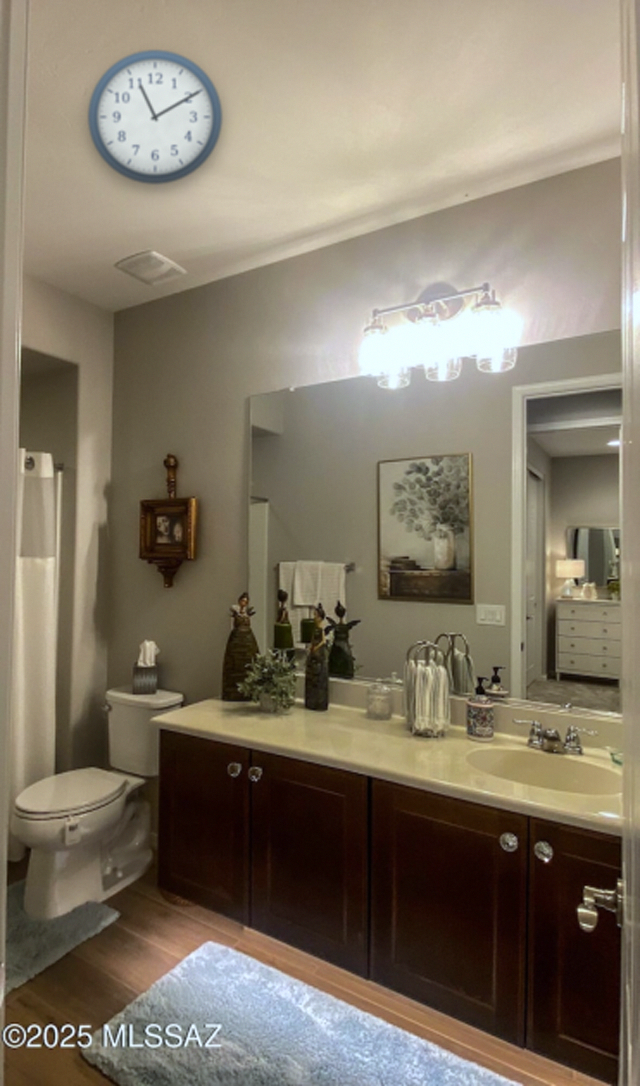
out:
{"hour": 11, "minute": 10}
